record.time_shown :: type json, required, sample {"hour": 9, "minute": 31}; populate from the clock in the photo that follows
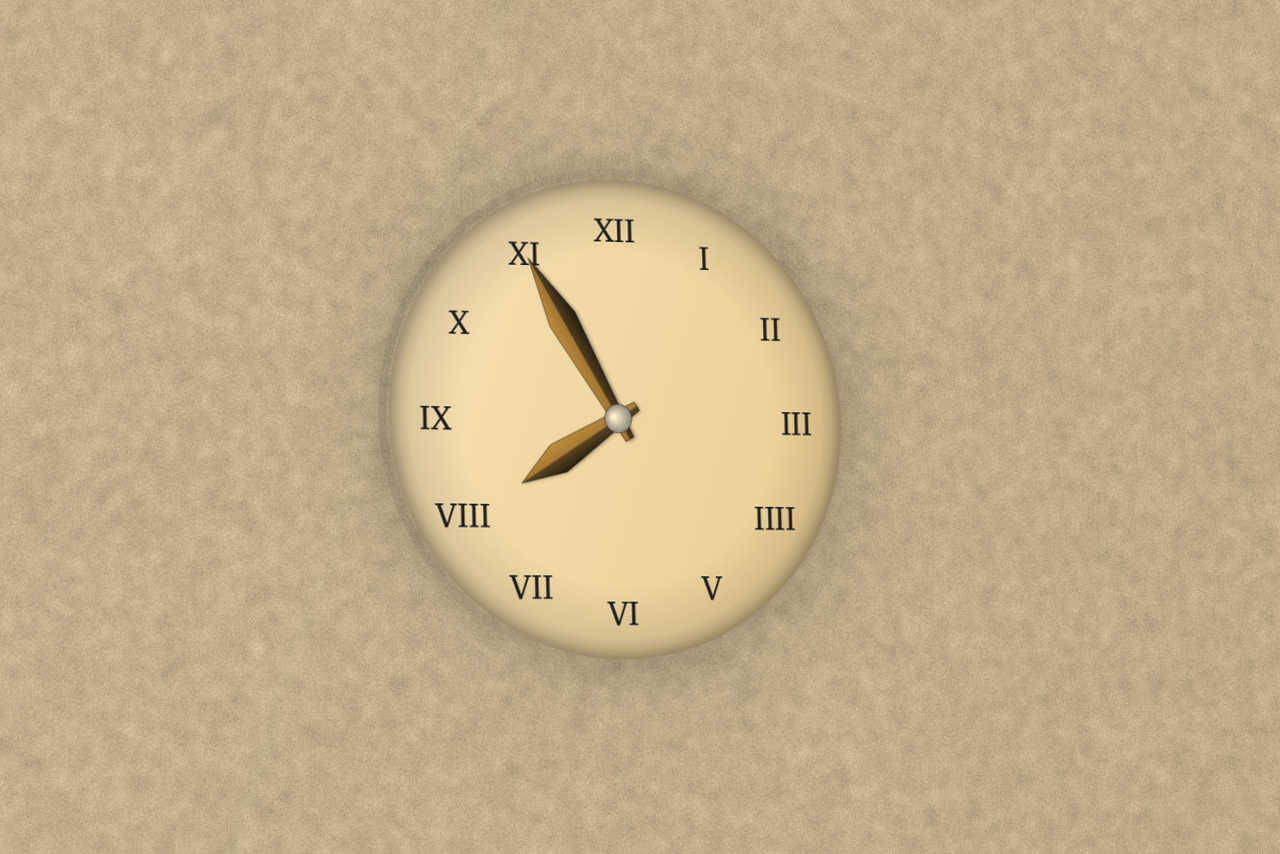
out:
{"hour": 7, "minute": 55}
